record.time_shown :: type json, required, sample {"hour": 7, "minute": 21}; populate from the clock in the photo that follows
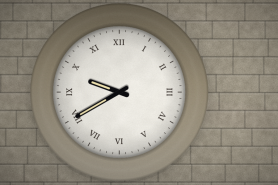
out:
{"hour": 9, "minute": 40}
